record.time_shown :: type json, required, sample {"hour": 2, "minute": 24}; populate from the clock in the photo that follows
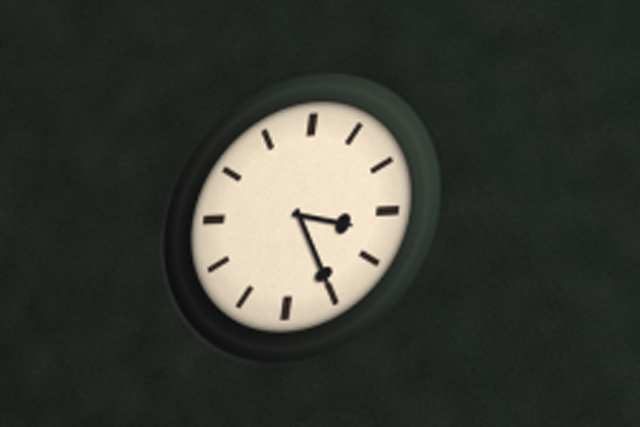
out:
{"hour": 3, "minute": 25}
